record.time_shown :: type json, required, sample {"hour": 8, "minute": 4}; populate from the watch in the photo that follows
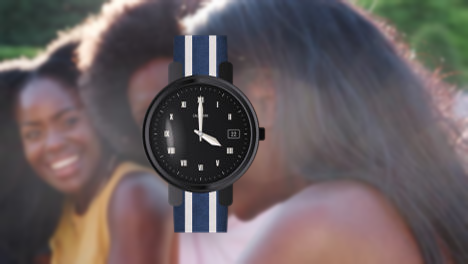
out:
{"hour": 4, "minute": 0}
